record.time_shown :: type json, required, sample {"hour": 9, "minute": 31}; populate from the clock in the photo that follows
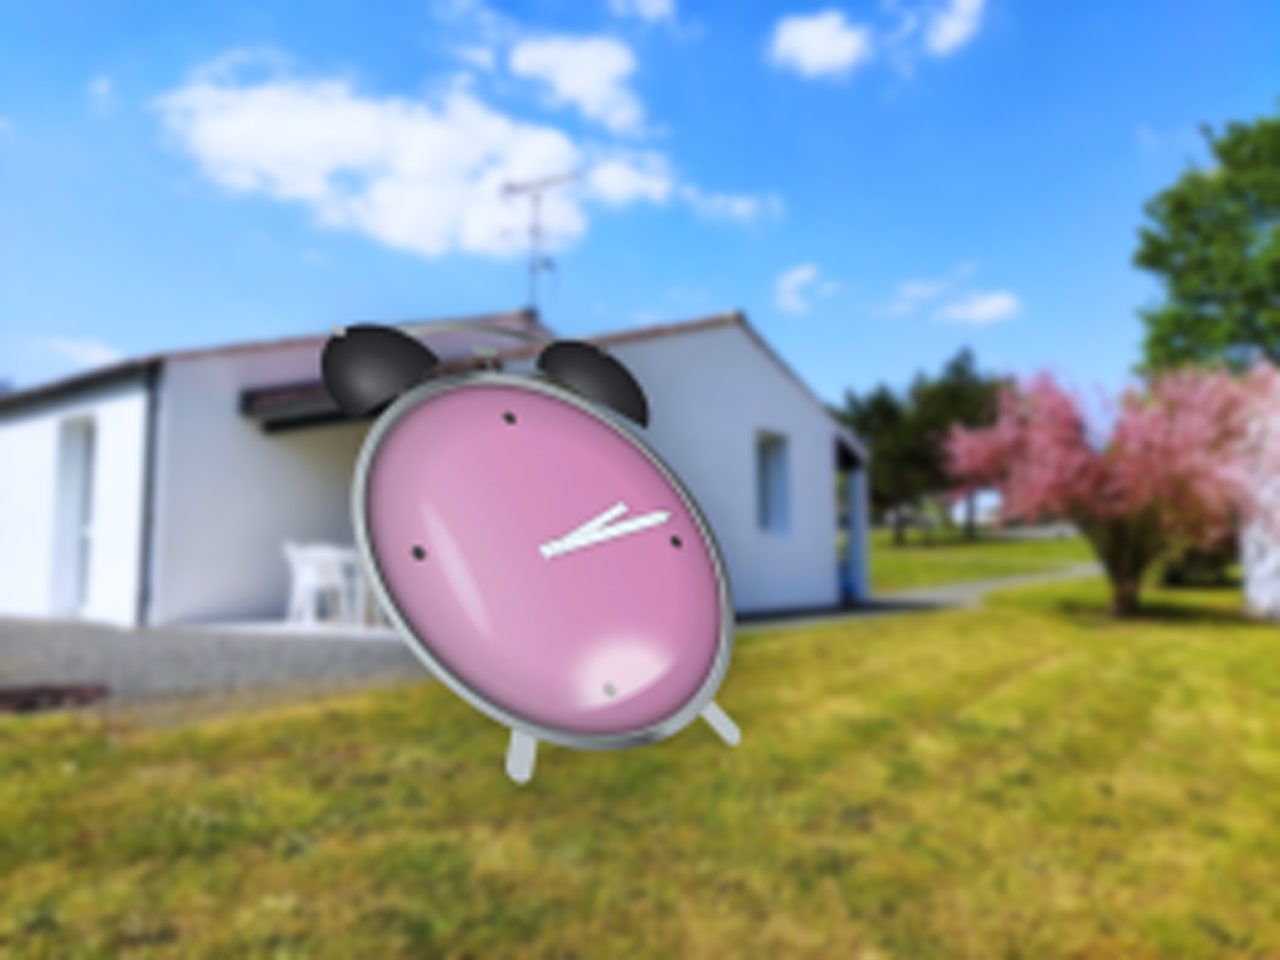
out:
{"hour": 2, "minute": 13}
